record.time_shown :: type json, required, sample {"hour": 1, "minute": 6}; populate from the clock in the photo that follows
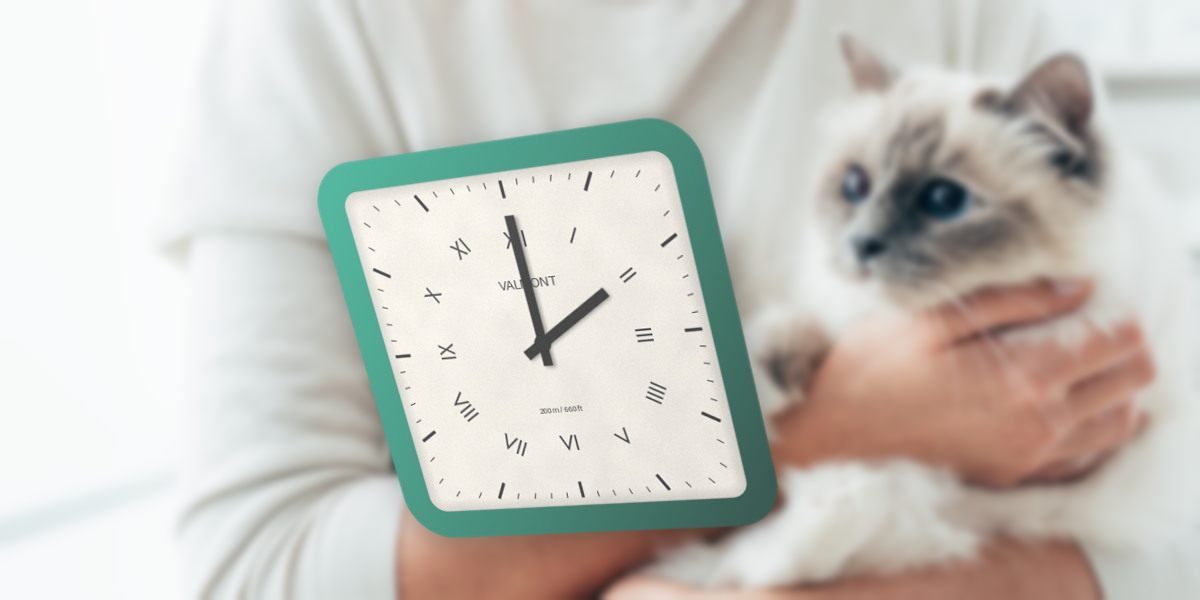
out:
{"hour": 2, "minute": 0}
